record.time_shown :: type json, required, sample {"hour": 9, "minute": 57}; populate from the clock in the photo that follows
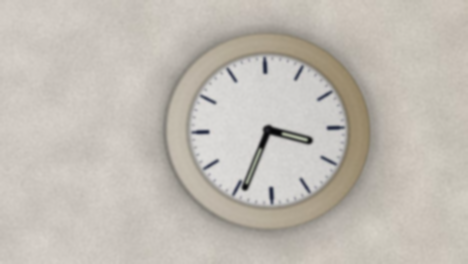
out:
{"hour": 3, "minute": 34}
